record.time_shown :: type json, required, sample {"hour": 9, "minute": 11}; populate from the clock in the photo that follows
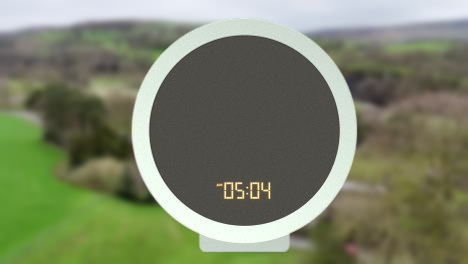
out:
{"hour": 5, "minute": 4}
